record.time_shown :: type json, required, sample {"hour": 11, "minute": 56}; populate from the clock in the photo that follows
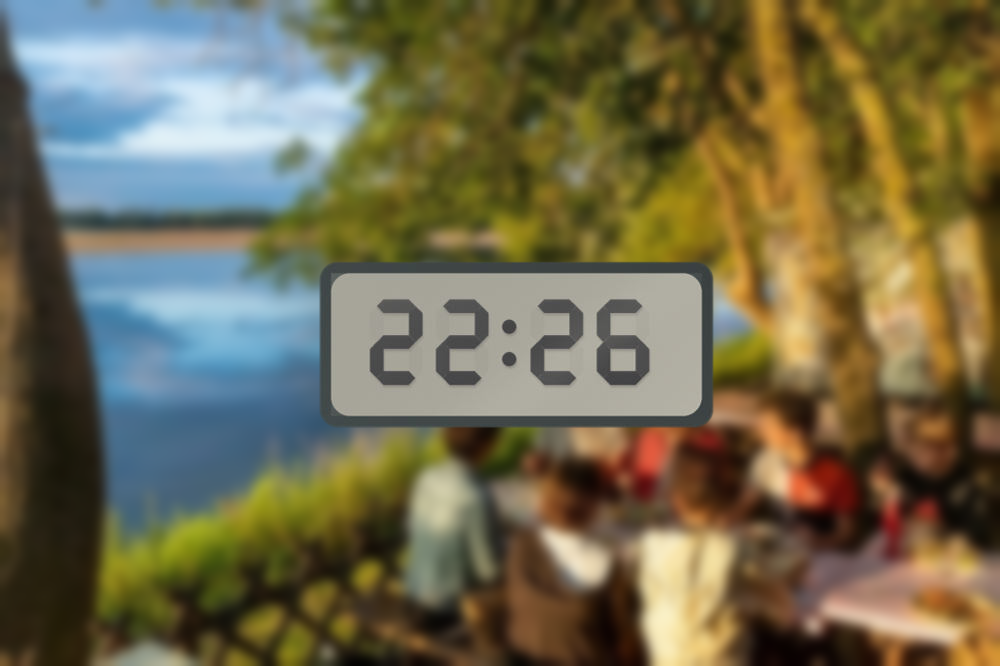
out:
{"hour": 22, "minute": 26}
